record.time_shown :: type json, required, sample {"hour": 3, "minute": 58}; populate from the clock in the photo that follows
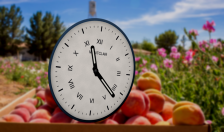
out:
{"hour": 11, "minute": 22}
